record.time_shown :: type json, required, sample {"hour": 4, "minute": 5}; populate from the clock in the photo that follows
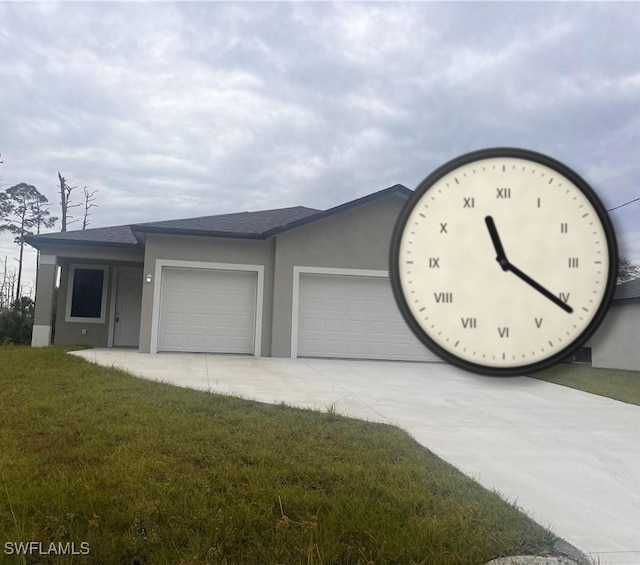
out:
{"hour": 11, "minute": 21}
